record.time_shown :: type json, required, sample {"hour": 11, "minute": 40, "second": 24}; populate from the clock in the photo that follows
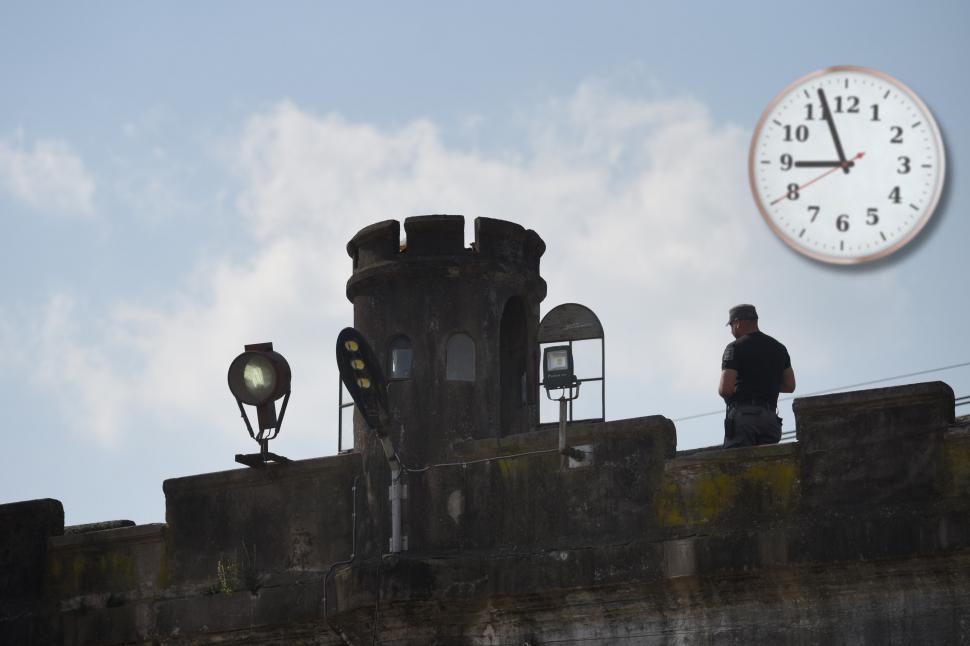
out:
{"hour": 8, "minute": 56, "second": 40}
